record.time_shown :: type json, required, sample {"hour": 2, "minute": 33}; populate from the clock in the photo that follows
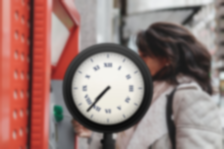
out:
{"hour": 7, "minute": 37}
